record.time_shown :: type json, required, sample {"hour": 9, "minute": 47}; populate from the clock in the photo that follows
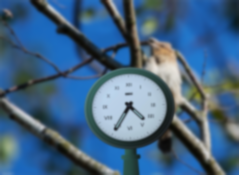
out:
{"hour": 4, "minute": 35}
